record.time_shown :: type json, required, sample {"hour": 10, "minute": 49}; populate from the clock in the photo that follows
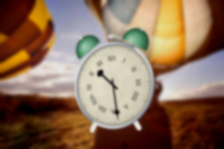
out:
{"hour": 10, "minute": 29}
